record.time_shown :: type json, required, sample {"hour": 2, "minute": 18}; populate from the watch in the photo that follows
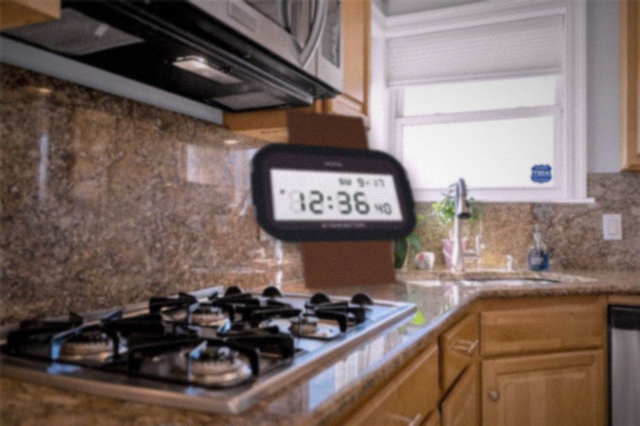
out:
{"hour": 12, "minute": 36}
